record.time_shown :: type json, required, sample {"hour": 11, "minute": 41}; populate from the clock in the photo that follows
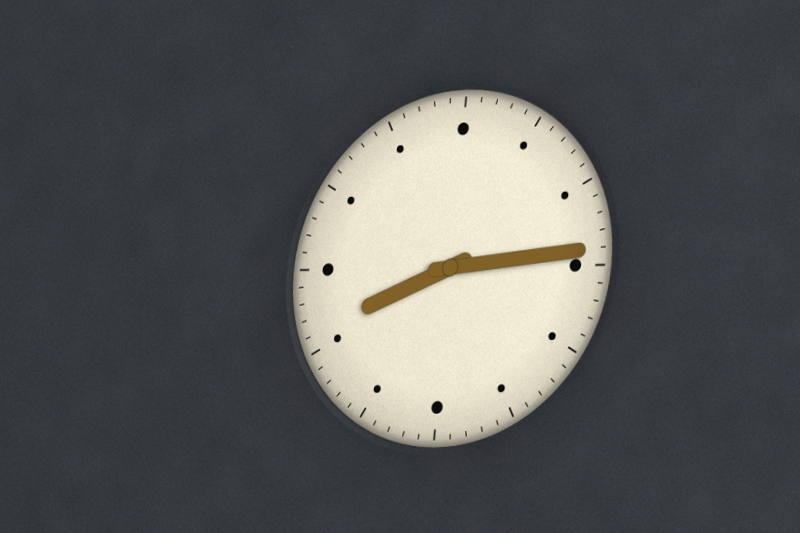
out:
{"hour": 8, "minute": 14}
